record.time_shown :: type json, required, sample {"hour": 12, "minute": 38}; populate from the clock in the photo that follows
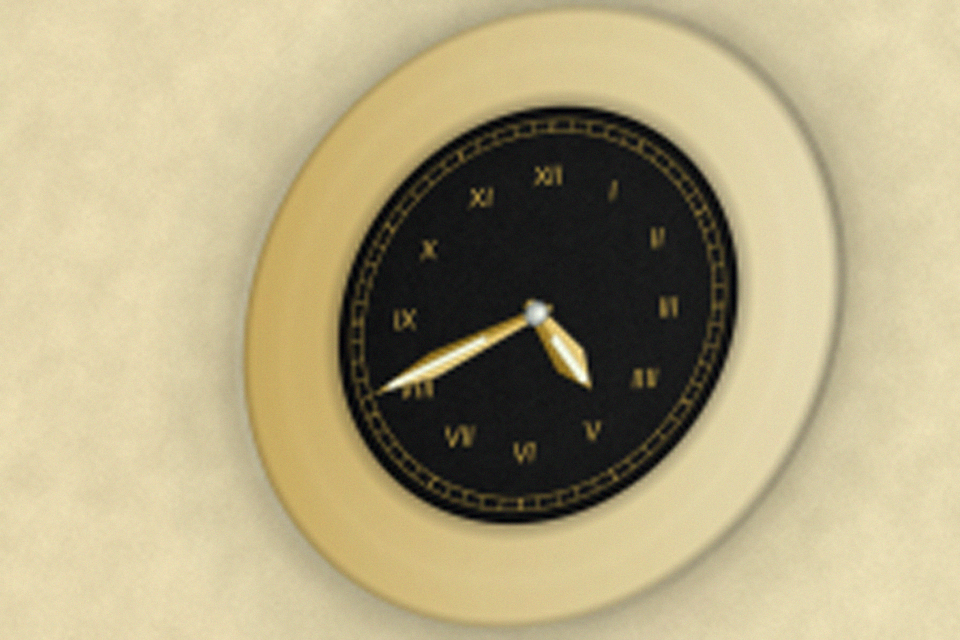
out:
{"hour": 4, "minute": 41}
